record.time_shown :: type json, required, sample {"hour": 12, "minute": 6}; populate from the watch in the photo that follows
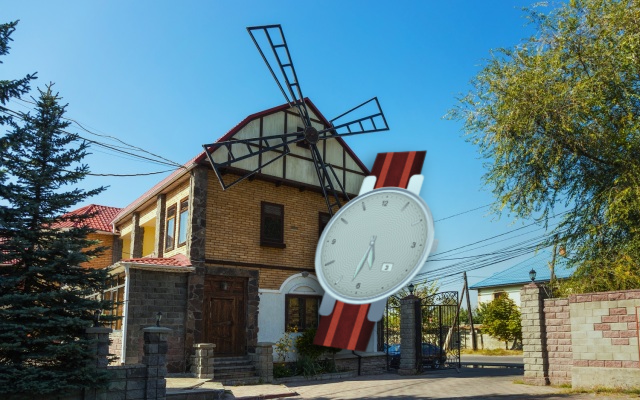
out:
{"hour": 5, "minute": 32}
